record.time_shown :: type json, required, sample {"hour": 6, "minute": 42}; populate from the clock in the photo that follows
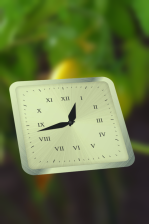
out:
{"hour": 12, "minute": 43}
